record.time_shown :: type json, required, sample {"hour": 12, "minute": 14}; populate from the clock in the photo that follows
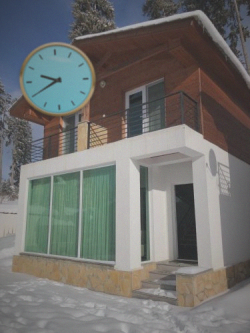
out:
{"hour": 9, "minute": 40}
